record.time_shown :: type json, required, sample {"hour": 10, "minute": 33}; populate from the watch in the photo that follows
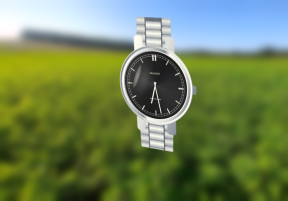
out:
{"hour": 6, "minute": 28}
